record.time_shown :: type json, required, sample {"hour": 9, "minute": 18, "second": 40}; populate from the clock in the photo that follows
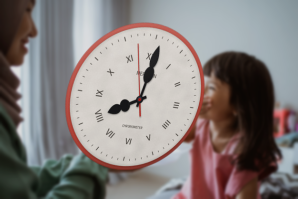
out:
{"hour": 8, "minute": 0, "second": 57}
